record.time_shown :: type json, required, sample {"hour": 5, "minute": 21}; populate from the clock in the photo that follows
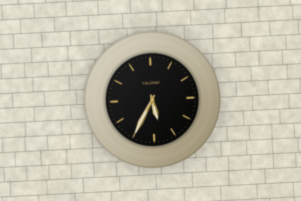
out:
{"hour": 5, "minute": 35}
